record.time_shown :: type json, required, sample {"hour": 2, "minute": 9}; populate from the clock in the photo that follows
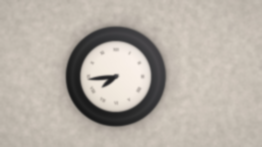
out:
{"hour": 7, "minute": 44}
